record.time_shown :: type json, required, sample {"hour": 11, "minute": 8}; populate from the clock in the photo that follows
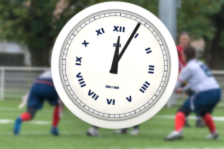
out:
{"hour": 12, "minute": 4}
